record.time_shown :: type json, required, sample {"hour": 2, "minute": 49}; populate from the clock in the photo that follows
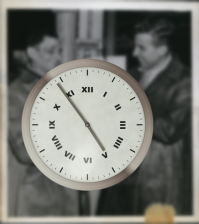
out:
{"hour": 4, "minute": 54}
